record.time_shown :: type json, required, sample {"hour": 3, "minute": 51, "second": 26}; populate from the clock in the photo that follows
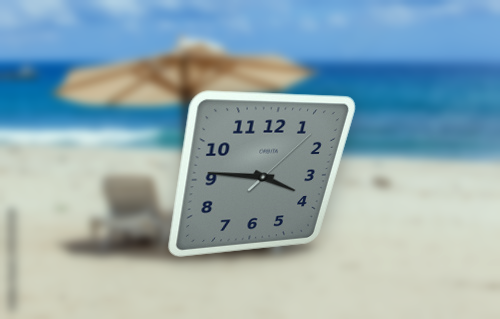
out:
{"hour": 3, "minute": 46, "second": 7}
